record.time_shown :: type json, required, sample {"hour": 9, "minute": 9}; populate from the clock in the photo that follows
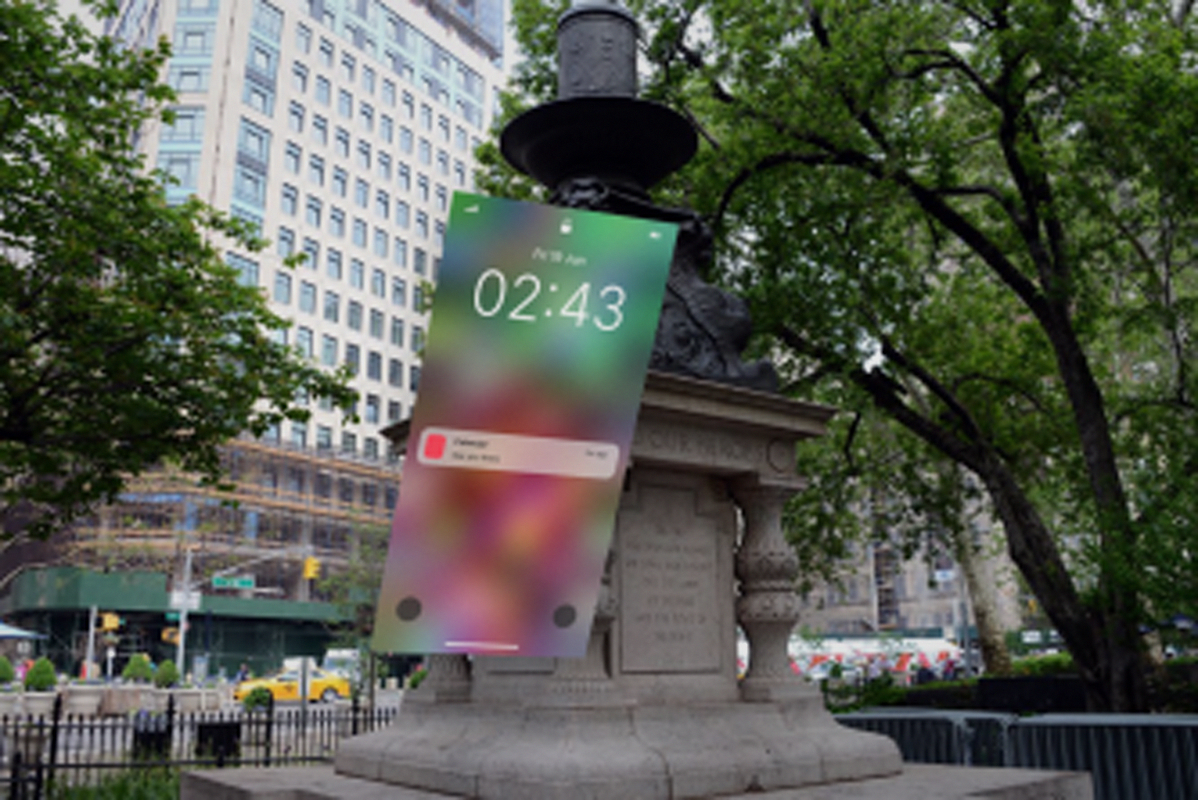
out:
{"hour": 2, "minute": 43}
